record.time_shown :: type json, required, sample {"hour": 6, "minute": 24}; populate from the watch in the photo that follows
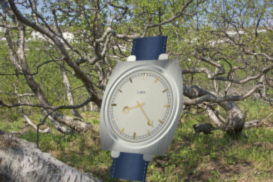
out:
{"hour": 8, "minute": 23}
